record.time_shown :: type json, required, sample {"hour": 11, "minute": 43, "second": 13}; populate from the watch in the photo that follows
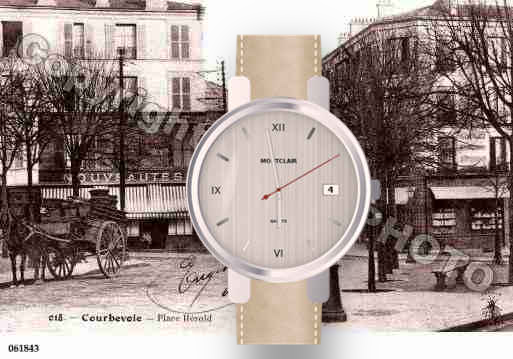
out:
{"hour": 5, "minute": 58, "second": 10}
